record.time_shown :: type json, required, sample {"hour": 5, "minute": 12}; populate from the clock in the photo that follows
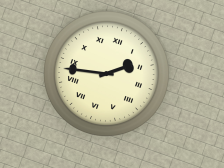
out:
{"hour": 1, "minute": 43}
